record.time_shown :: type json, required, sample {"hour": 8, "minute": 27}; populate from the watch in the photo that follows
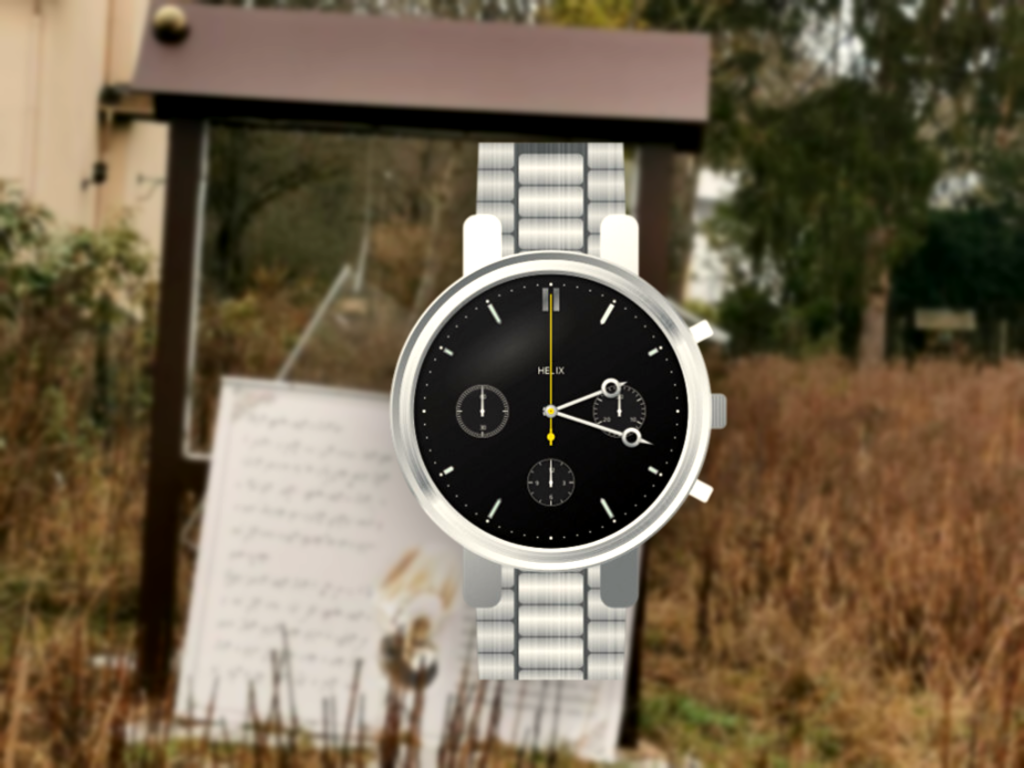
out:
{"hour": 2, "minute": 18}
